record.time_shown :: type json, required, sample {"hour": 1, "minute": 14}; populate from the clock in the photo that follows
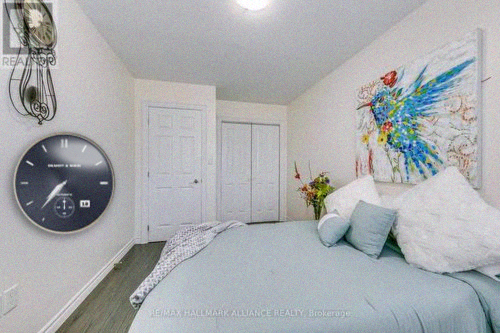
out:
{"hour": 7, "minute": 37}
